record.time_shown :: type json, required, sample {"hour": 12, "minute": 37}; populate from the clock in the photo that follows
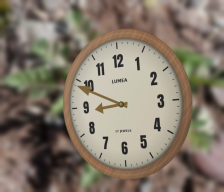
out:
{"hour": 8, "minute": 49}
